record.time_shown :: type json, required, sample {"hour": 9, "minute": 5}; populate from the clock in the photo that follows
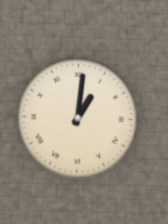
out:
{"hour": 1, "minute": 1}
